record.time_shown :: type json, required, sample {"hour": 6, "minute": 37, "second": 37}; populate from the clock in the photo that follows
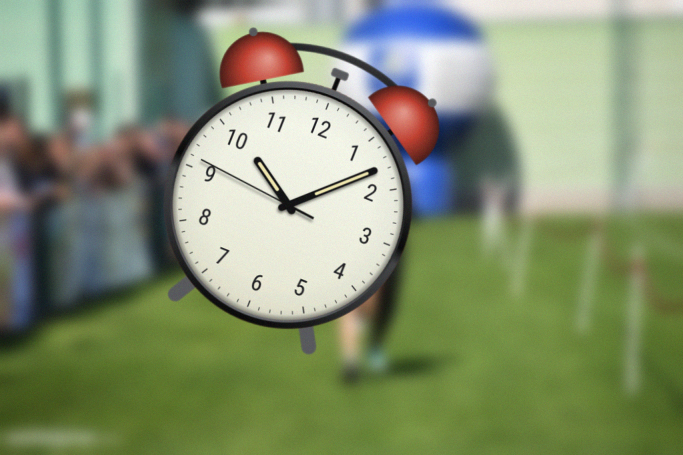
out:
{"hour": 10, "minute": 7, "second": 46}
